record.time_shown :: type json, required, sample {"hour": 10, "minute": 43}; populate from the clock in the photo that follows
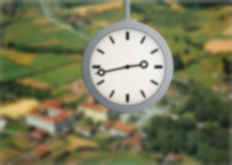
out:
{"hour": 2, "minute": 43}
